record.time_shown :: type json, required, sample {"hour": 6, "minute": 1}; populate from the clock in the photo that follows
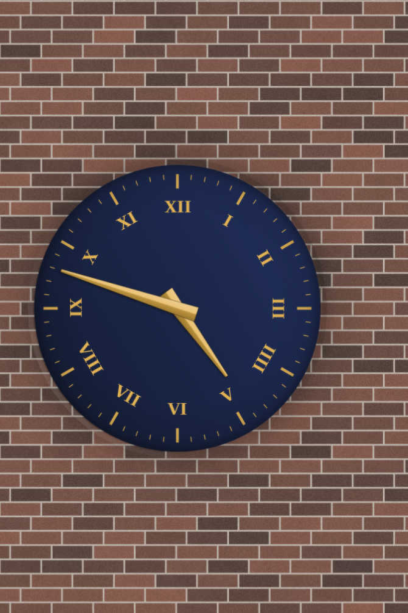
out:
{"hour": 4, "minute": 48}
